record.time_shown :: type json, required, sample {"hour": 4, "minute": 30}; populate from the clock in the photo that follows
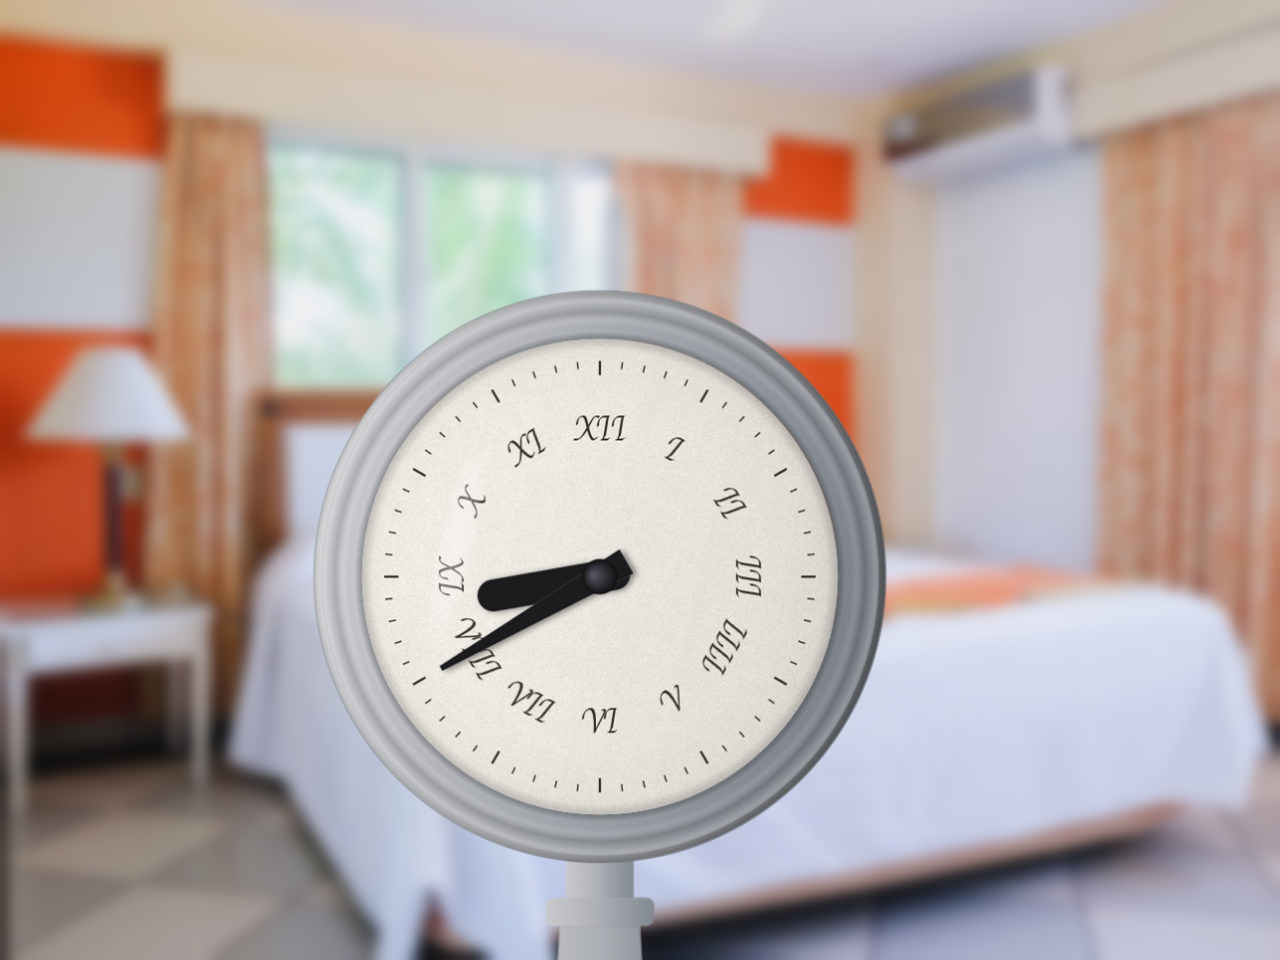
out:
{"hour": 8, "minute": 40}
